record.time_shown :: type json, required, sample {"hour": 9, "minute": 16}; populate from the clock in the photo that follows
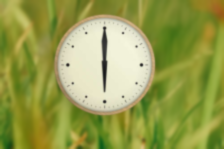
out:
{"hour": 6, "minute": 0}
